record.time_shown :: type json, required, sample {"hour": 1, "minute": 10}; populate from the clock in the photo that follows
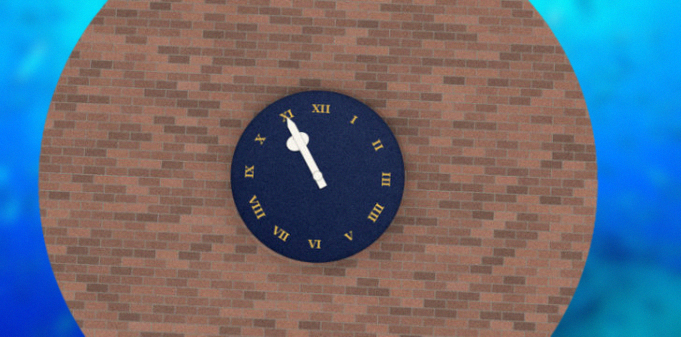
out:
{"hour": 10, "minute": 55}
